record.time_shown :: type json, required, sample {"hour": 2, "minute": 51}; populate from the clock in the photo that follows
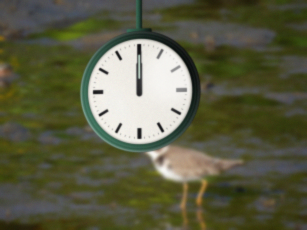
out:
{"hour": 12, "minute": 0}
